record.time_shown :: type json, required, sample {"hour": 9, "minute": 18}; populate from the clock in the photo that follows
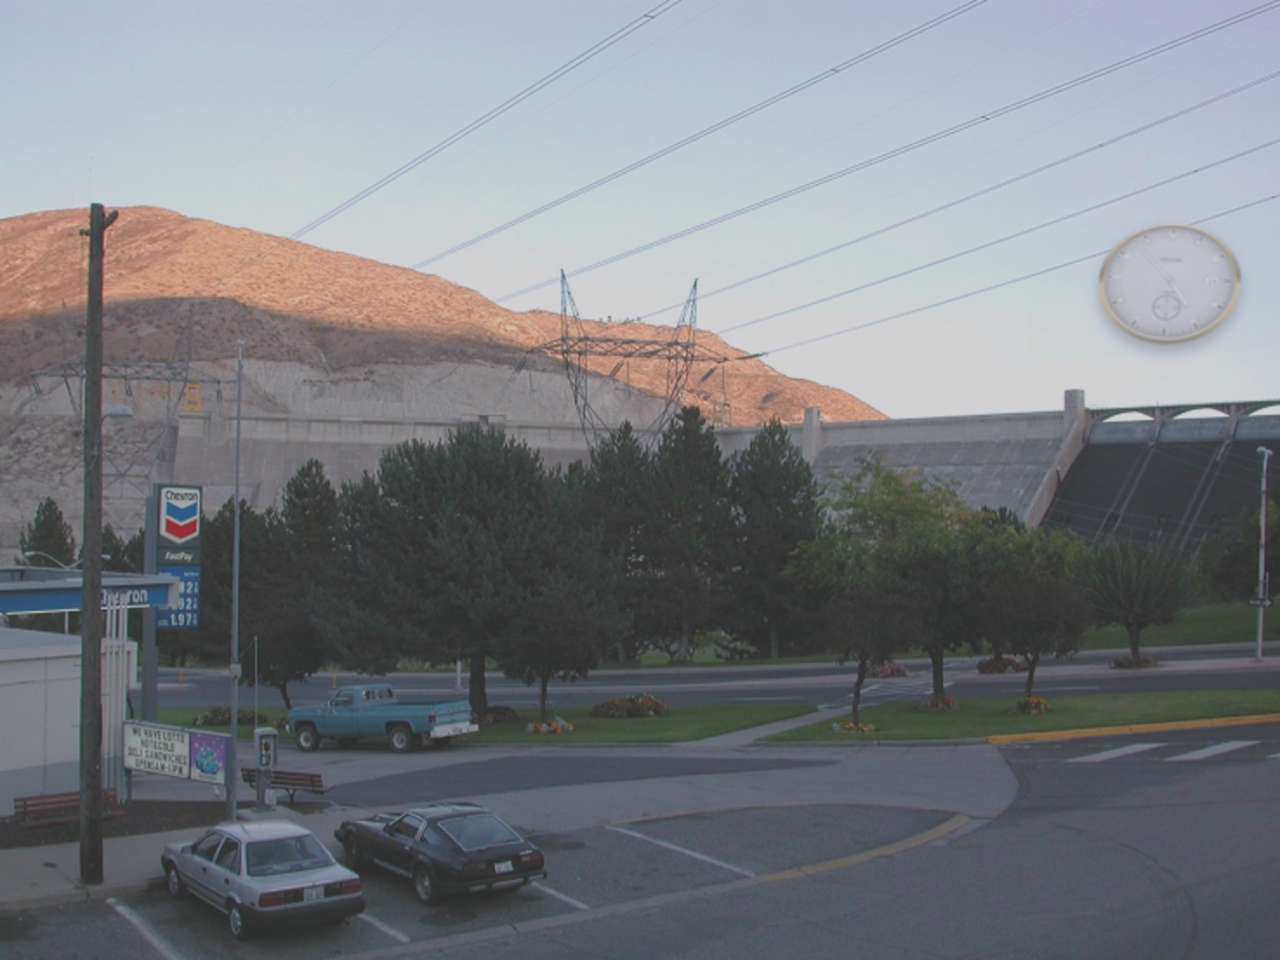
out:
{"hour": 4, "minute": 53}
